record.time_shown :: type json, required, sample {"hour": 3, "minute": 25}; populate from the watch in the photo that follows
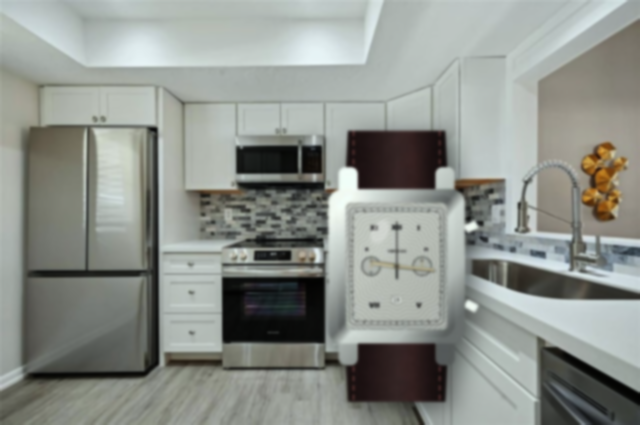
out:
{"hour": 9, "minute": 16}
